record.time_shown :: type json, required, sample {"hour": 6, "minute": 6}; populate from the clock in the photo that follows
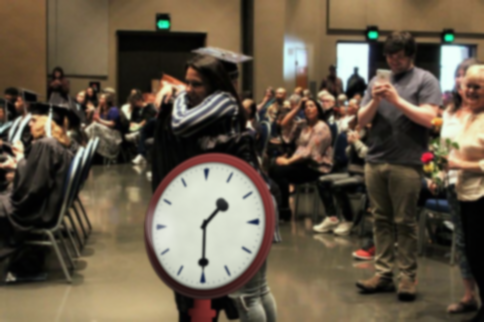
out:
{"hour": 1, "minute": 30}
